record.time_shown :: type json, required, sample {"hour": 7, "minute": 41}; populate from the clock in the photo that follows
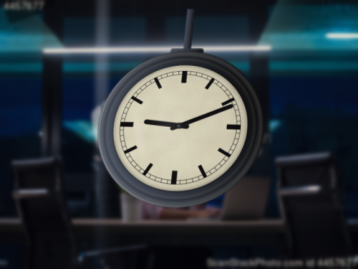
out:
{"hour": 9, "minute": 11}
